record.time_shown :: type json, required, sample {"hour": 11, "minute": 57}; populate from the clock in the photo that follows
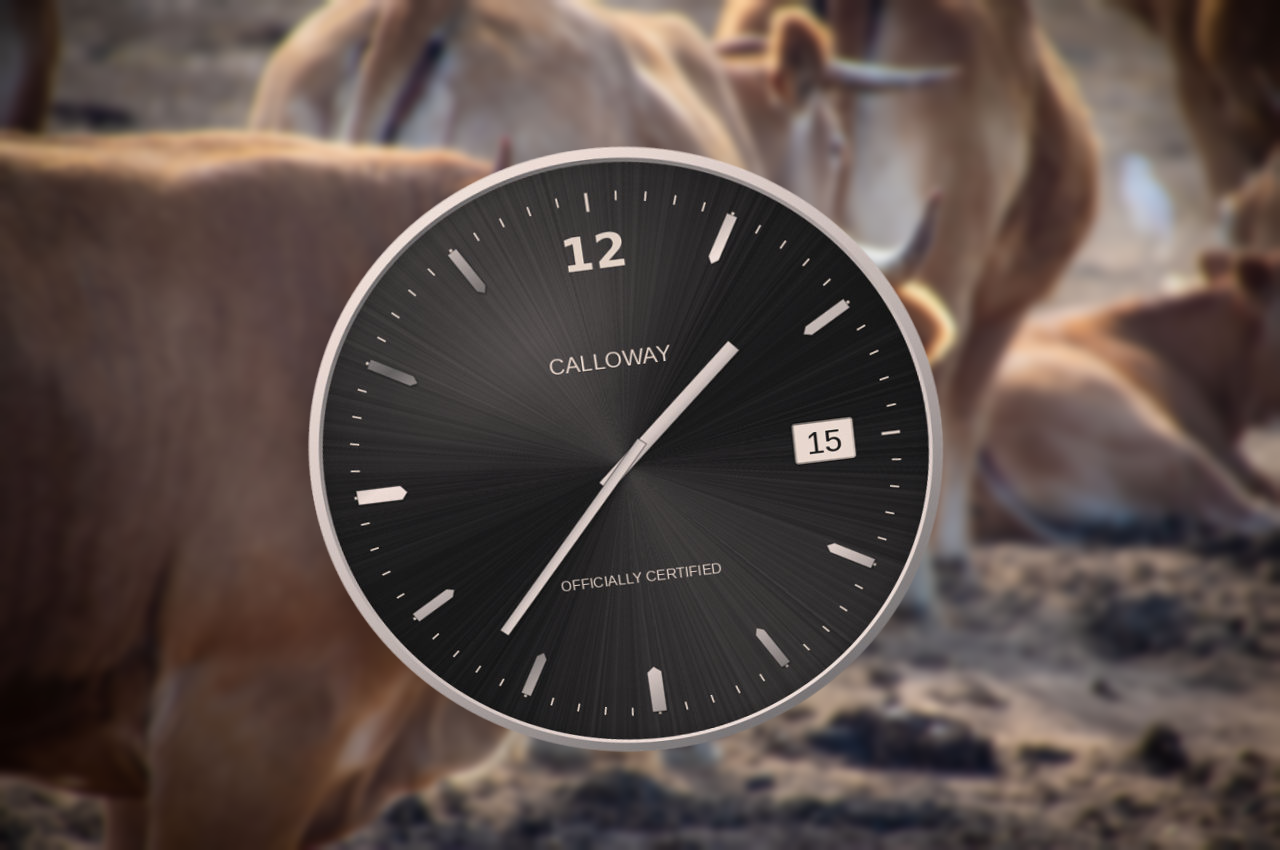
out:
{"hour": 1, "minute": 37}
